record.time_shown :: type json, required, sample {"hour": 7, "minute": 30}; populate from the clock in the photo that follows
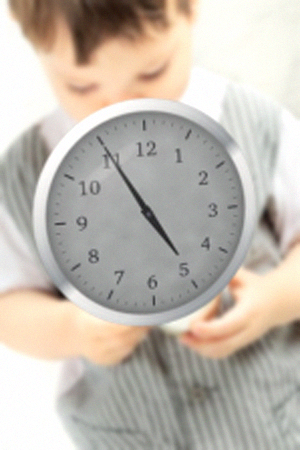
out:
{"hour": 4, "minute": 55}
